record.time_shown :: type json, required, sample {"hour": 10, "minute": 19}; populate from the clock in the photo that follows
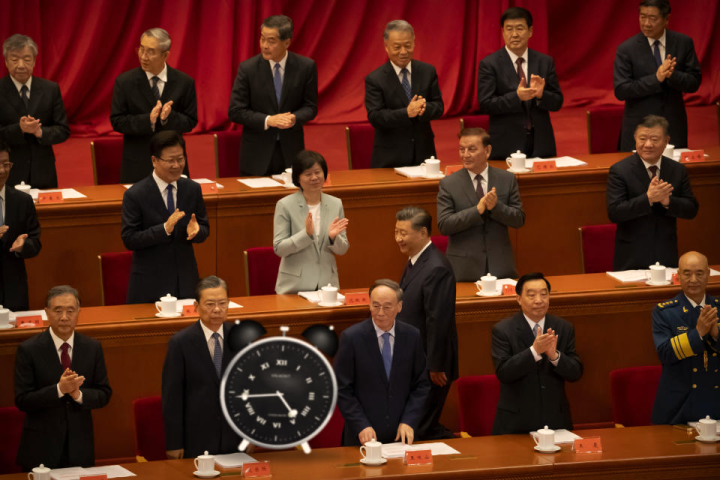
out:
{"hour": 4, "minute": 44}
